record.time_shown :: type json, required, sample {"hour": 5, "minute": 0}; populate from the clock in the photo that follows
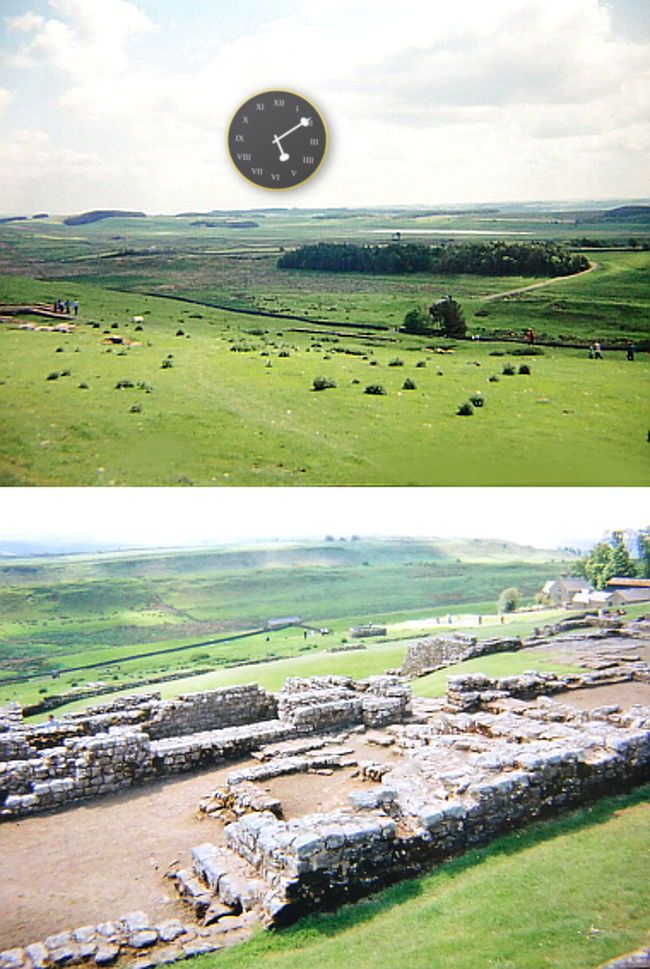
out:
{"hour": 5, "minute": 9}
